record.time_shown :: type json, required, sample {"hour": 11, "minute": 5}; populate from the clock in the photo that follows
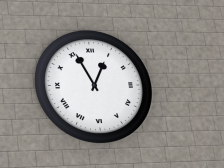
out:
{"hour": 12, "minute": 56}
